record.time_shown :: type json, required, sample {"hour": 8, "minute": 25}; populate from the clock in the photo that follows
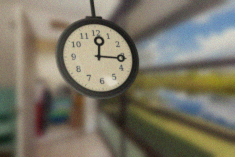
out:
{"hour": 12, "minute": 16}
